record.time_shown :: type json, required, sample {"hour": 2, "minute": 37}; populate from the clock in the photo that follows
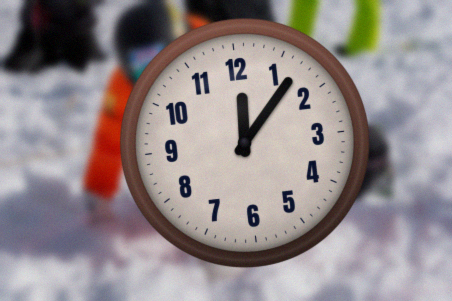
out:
{"hour": 12, "minute": 7}
